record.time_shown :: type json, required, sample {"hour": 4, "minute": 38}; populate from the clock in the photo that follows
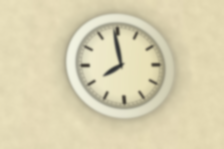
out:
{"hour": 7, "minute": 59}
